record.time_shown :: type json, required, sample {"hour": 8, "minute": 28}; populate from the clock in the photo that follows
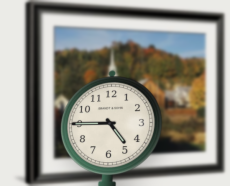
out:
{"hour": 4, "minute": 45}
